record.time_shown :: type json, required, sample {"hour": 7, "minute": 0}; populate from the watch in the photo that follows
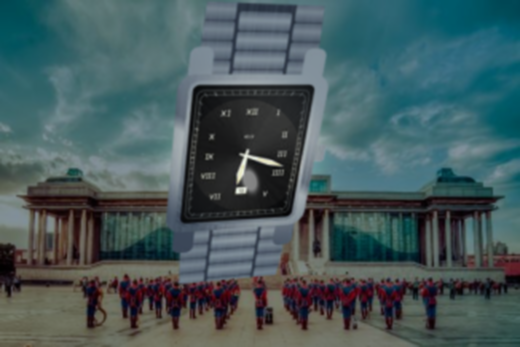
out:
{"hour": 6, "minute": 18}
